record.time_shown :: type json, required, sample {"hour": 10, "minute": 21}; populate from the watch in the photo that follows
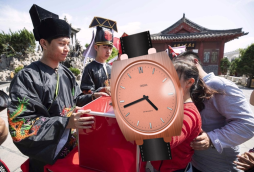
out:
{"hour": 4, "minute": 43}
